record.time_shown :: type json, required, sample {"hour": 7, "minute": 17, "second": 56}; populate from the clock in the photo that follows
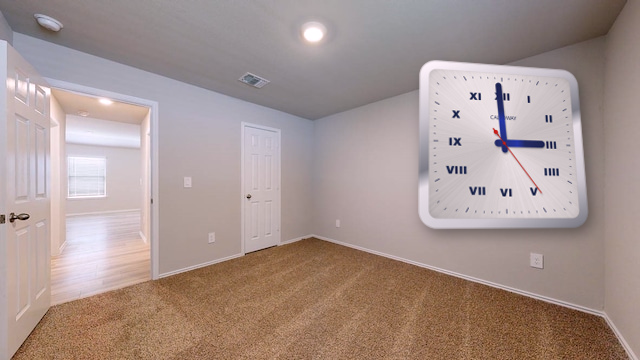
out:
{"hour": 2, "minute": 59, "second": 24}
